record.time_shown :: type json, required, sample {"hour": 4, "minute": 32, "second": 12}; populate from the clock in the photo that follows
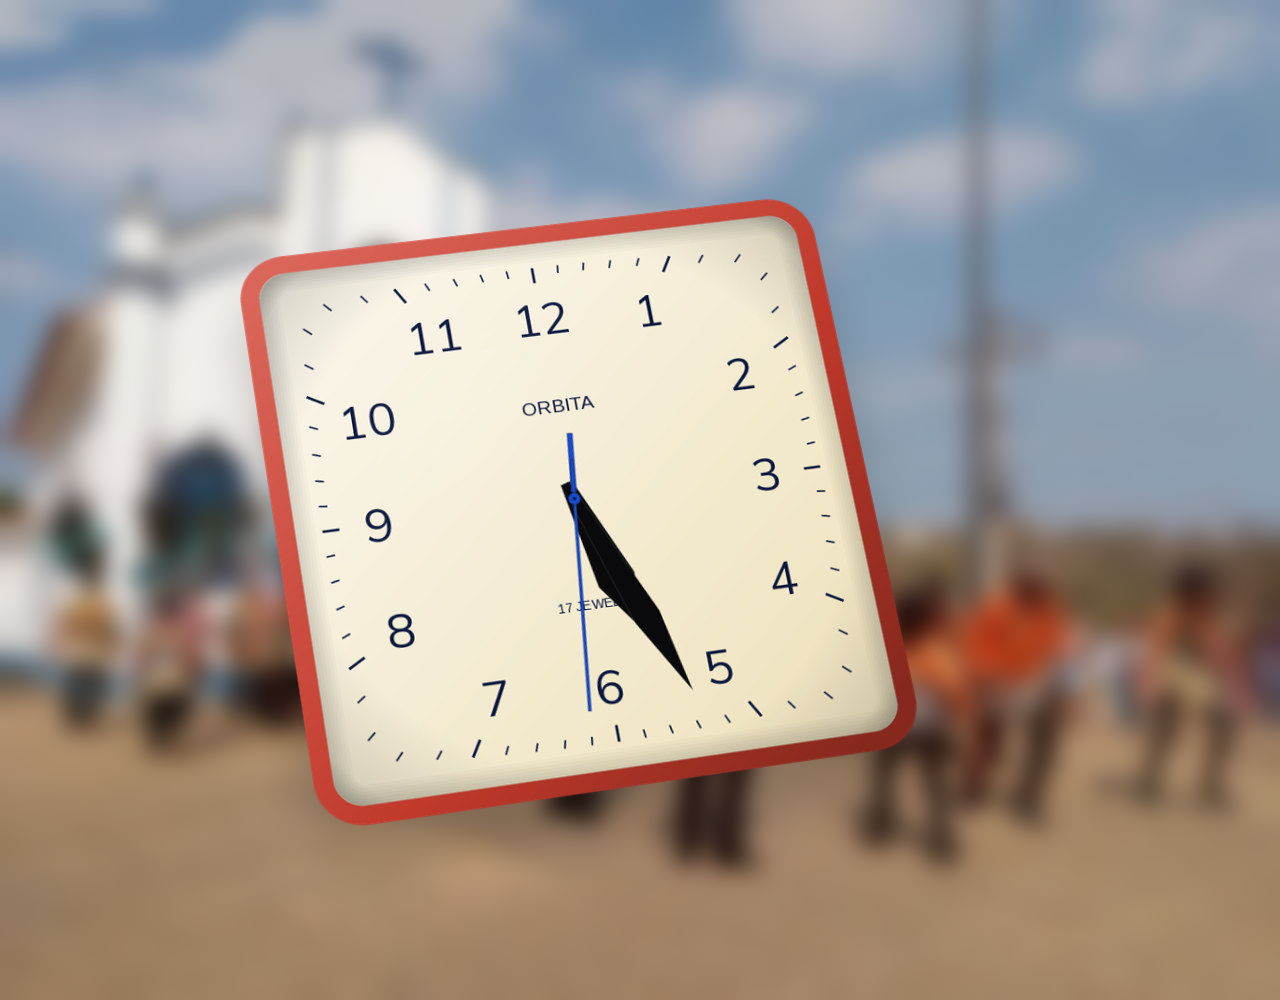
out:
{"hour": 5, "minute": 26, "second": 31}
